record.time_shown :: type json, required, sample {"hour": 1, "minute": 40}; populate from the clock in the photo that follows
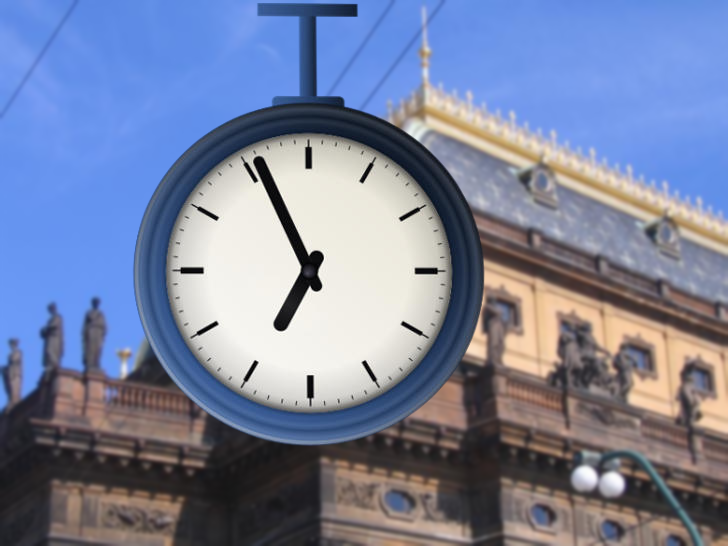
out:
{"hour": 6, "minute": 56}
